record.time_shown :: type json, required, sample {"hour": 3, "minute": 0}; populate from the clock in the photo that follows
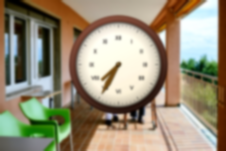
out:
{"hour": 7, "minute": 35}
